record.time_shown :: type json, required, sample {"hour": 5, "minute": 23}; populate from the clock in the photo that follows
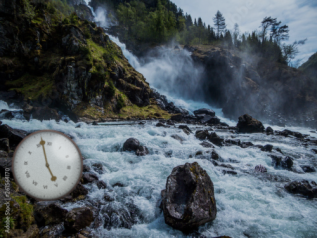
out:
{"hour": 4, "minute": 57}
